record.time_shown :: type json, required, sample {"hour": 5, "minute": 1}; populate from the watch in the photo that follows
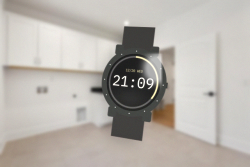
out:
{"hour": 21, "minute": 9}
